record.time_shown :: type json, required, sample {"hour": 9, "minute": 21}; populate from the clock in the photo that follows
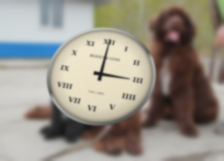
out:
{"hour": 3, "minute": 0}
